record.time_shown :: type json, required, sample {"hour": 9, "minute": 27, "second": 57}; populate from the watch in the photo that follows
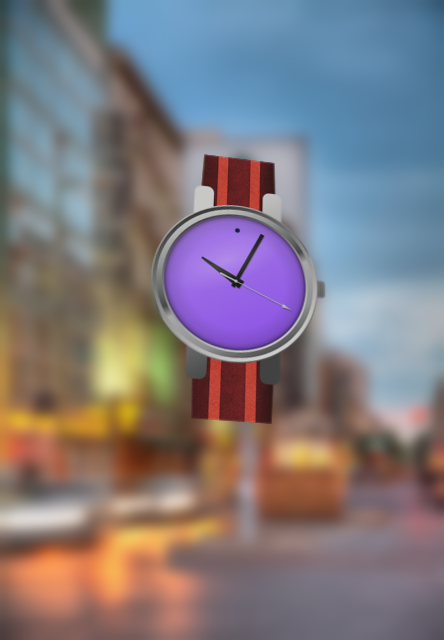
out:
{"hour": 10, "minute": 4, "second": 19}
